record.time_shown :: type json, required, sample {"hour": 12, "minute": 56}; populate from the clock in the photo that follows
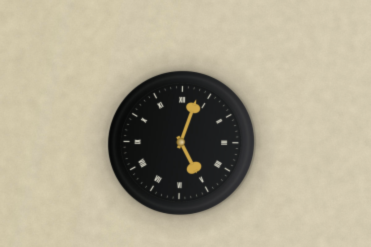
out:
{"hour": 5, "minute": 3}
